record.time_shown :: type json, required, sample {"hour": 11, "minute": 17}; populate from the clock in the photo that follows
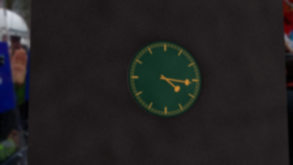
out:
{"hour": 4, "minute": 16}
